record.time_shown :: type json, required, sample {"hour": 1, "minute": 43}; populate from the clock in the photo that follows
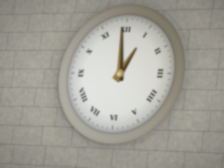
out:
{"hour": 12, "minute": 59}
